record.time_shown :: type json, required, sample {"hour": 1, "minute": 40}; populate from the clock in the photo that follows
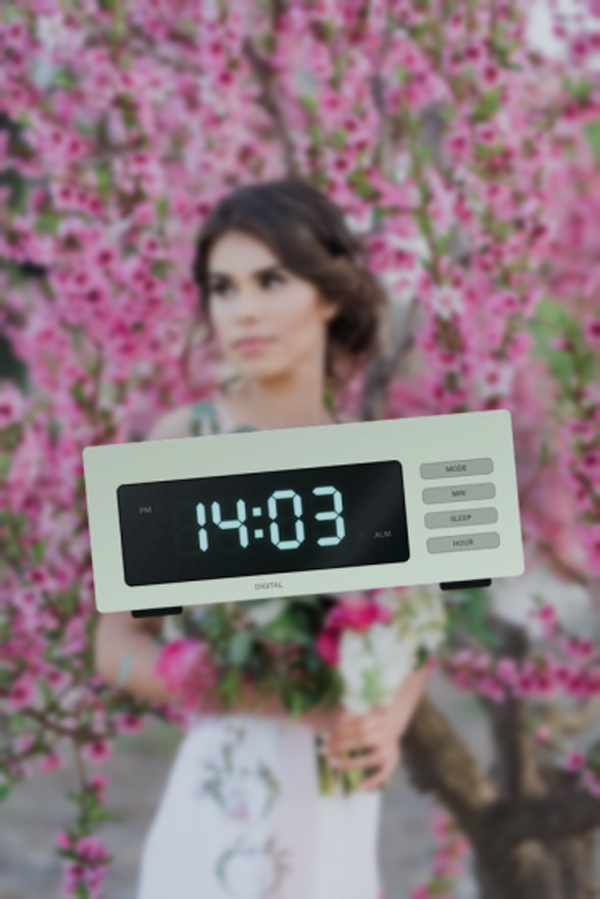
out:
{"hour": 14, "minute": 3}
